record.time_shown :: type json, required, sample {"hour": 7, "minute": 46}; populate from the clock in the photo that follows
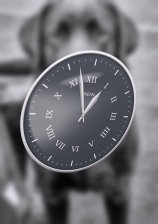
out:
{"hour": 12, "minute": 57}
